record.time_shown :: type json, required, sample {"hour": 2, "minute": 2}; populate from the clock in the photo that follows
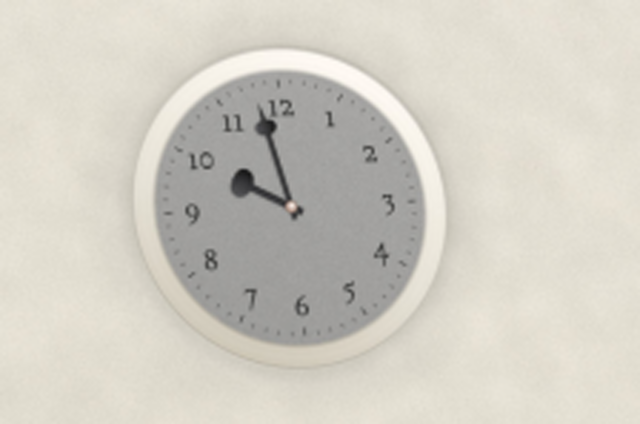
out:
{"hour": 9, "minute": 58}
